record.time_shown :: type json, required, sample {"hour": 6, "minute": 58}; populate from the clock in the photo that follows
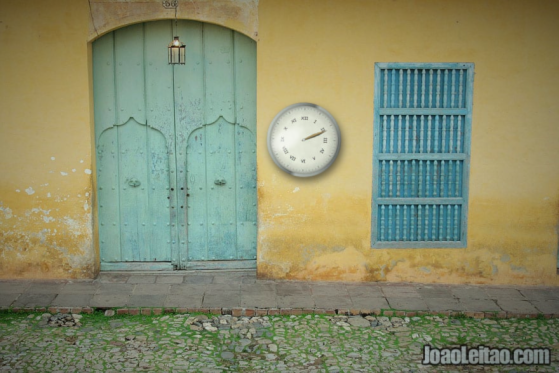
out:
{"hour": 2, "minute": 11}
